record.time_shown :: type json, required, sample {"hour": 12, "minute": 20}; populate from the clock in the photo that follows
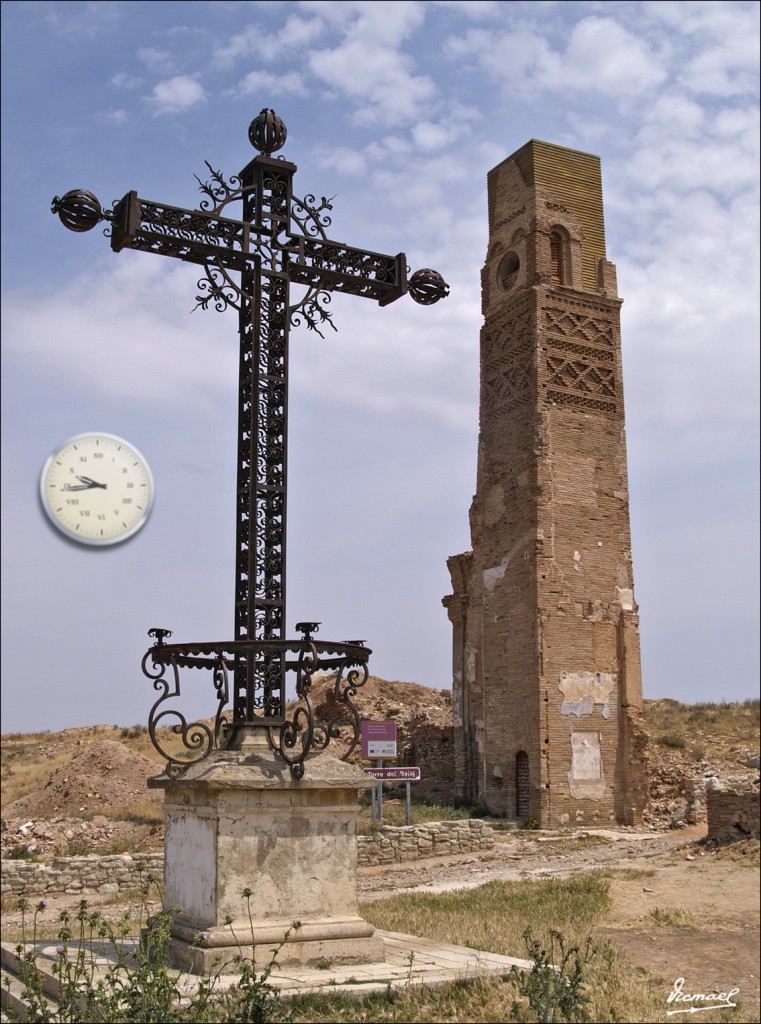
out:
{"hour": 9, "minute": 44}
